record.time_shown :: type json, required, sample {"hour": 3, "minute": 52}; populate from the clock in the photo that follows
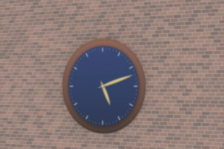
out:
{"hour": 5, "minute": 12}
